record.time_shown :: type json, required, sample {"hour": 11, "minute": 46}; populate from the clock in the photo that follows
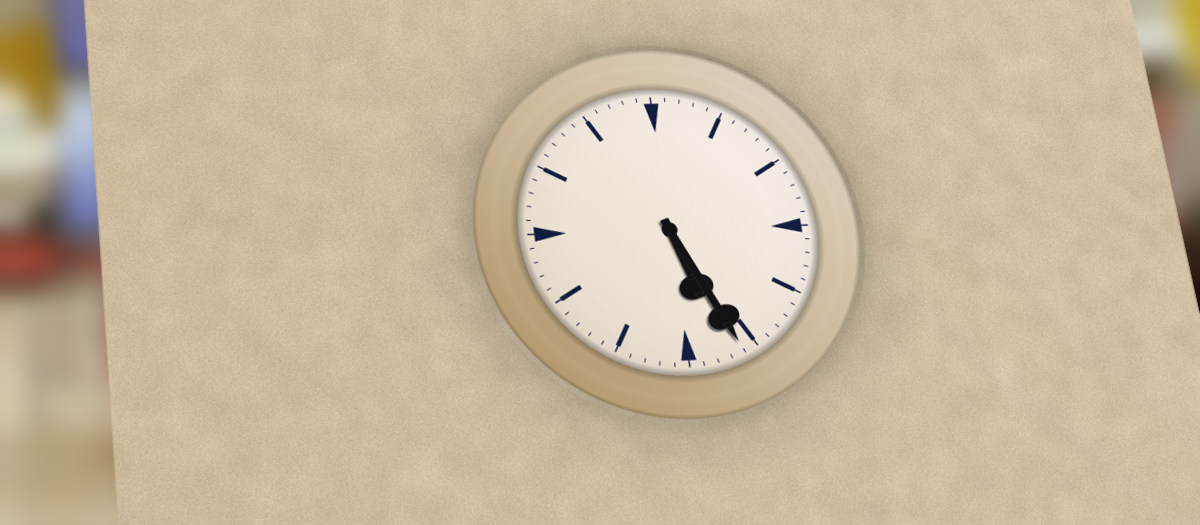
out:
{"hour": 5, "minute": 26}
